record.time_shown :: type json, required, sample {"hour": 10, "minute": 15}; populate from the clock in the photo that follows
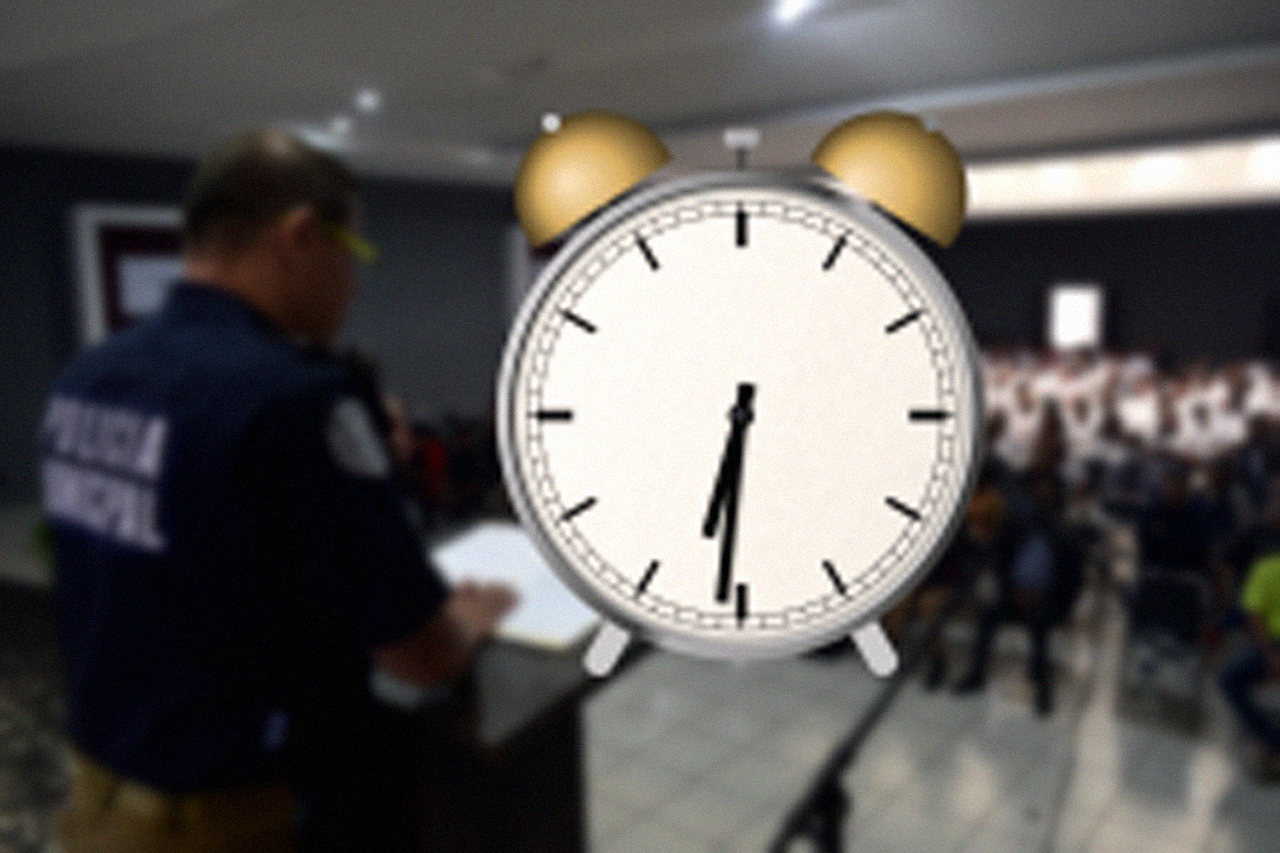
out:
{"hour": 6, "minute": 31}
